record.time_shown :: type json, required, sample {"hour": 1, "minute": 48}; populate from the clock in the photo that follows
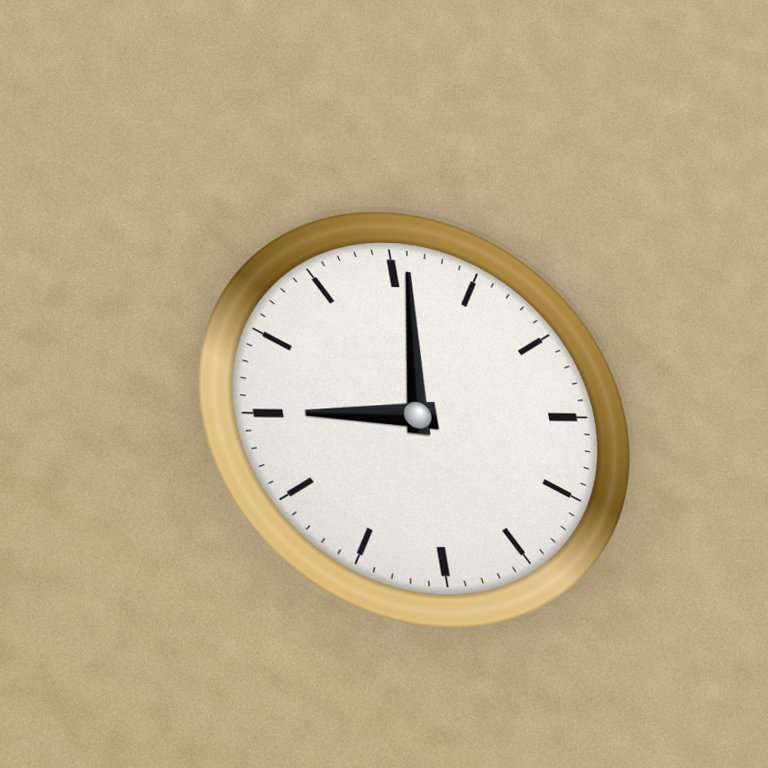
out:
{"hour": 9, "minute": 1}
